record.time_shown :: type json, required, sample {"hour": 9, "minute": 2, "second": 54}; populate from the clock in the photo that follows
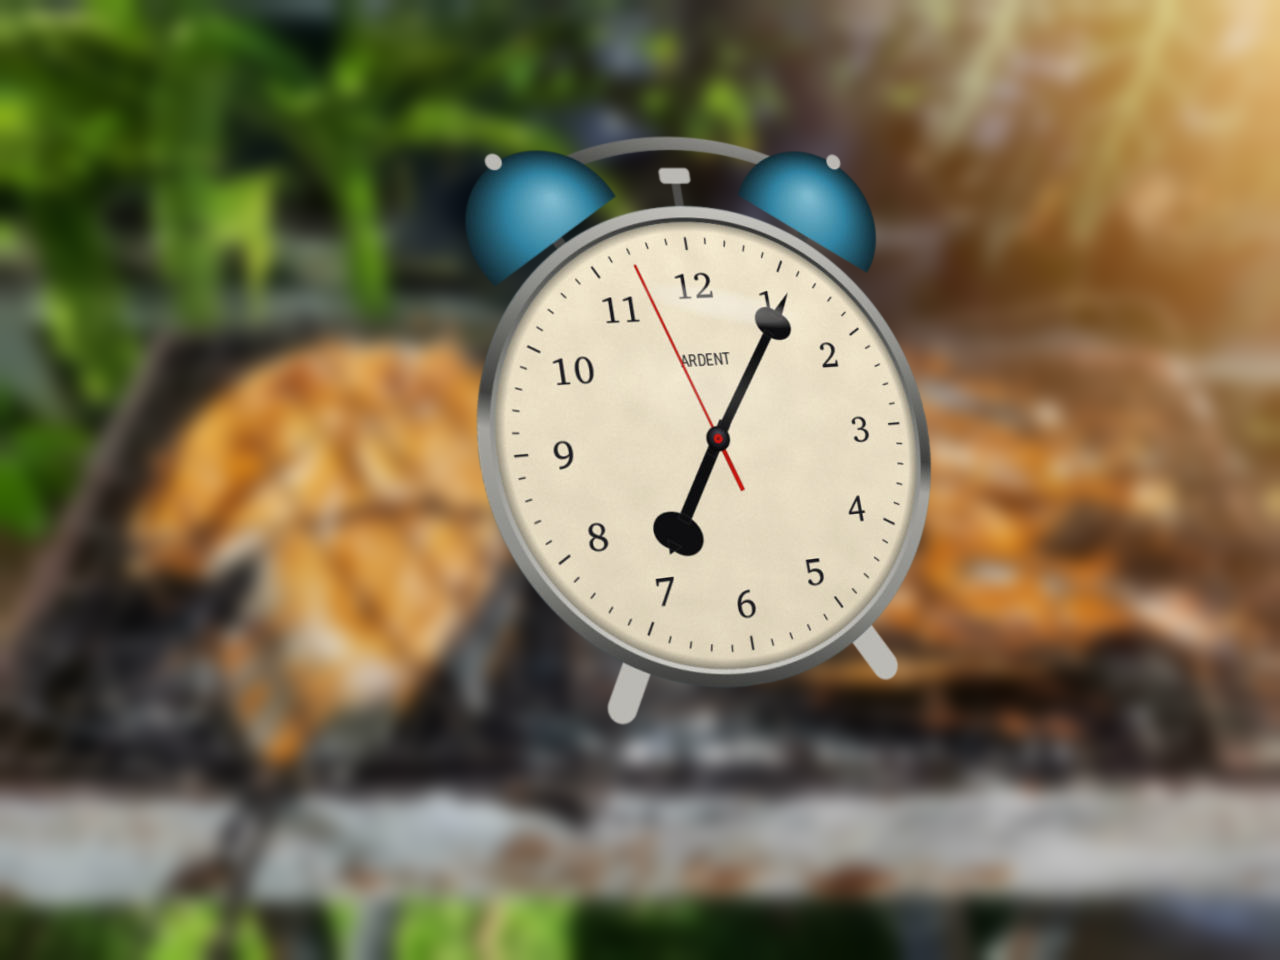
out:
{"hour": 7, "minute": 5, "second": 57}
